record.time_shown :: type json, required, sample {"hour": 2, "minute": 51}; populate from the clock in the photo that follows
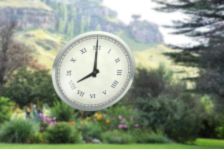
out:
{"hour": 8, "minute": 0}
